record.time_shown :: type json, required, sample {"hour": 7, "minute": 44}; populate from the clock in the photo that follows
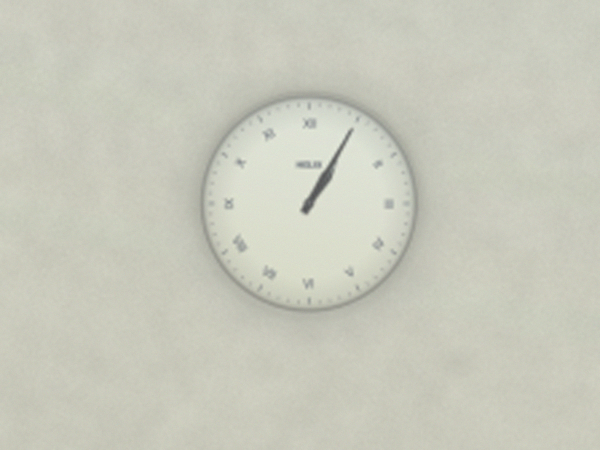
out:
{"hour": 1, "minute": 5}
